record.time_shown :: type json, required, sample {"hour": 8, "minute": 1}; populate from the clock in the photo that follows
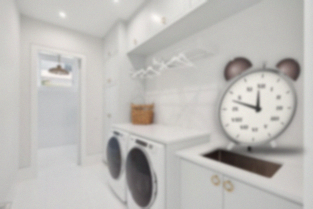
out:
{"hour": 11, "minute": 48}
